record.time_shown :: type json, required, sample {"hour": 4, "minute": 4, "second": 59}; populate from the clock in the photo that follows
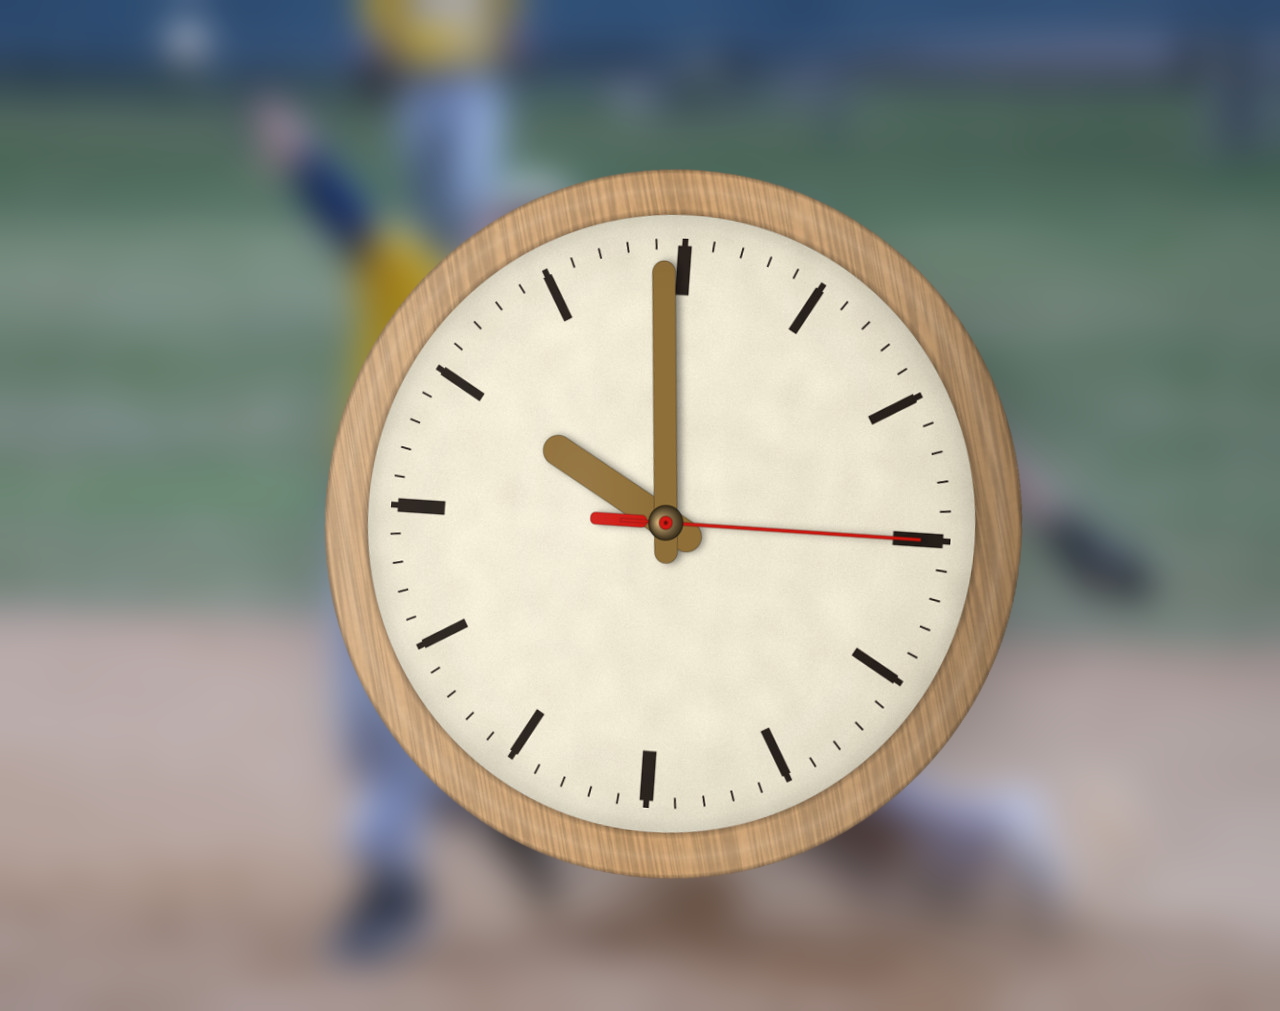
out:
{"hour": 9, "minute": 59, "second": 15}
